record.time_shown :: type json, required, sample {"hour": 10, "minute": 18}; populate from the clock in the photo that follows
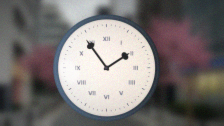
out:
{"hour": 1, "minute": 54}
